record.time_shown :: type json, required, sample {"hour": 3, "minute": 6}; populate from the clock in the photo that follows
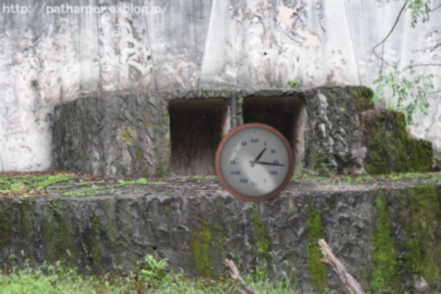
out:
{"hour": 1, "minute": 16}
